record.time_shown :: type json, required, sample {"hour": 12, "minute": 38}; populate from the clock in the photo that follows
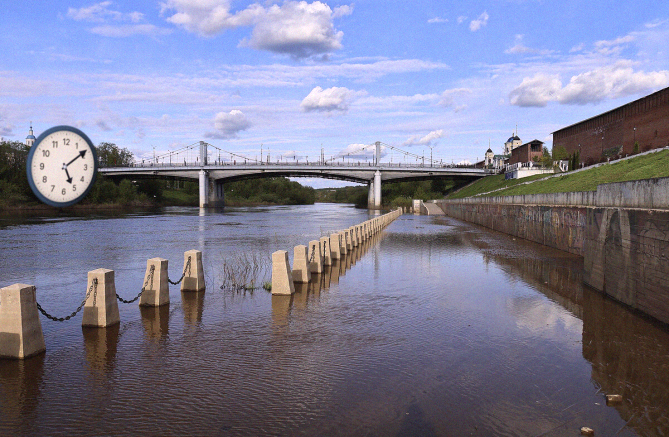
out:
{"hour": 5, "minute": 9}
